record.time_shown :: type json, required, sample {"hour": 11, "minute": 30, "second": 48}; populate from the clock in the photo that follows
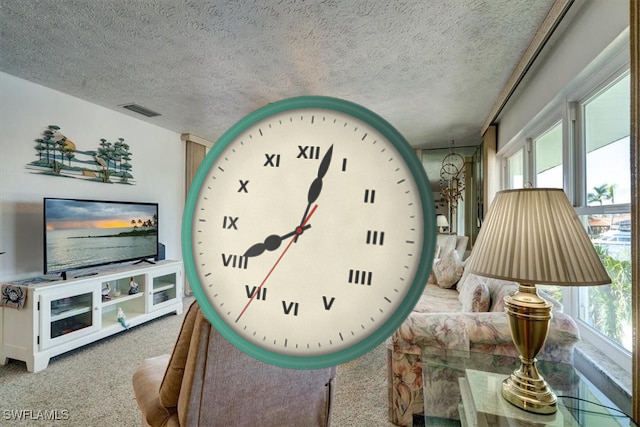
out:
{"hour": 8, "minute": 2, "second": 35}
